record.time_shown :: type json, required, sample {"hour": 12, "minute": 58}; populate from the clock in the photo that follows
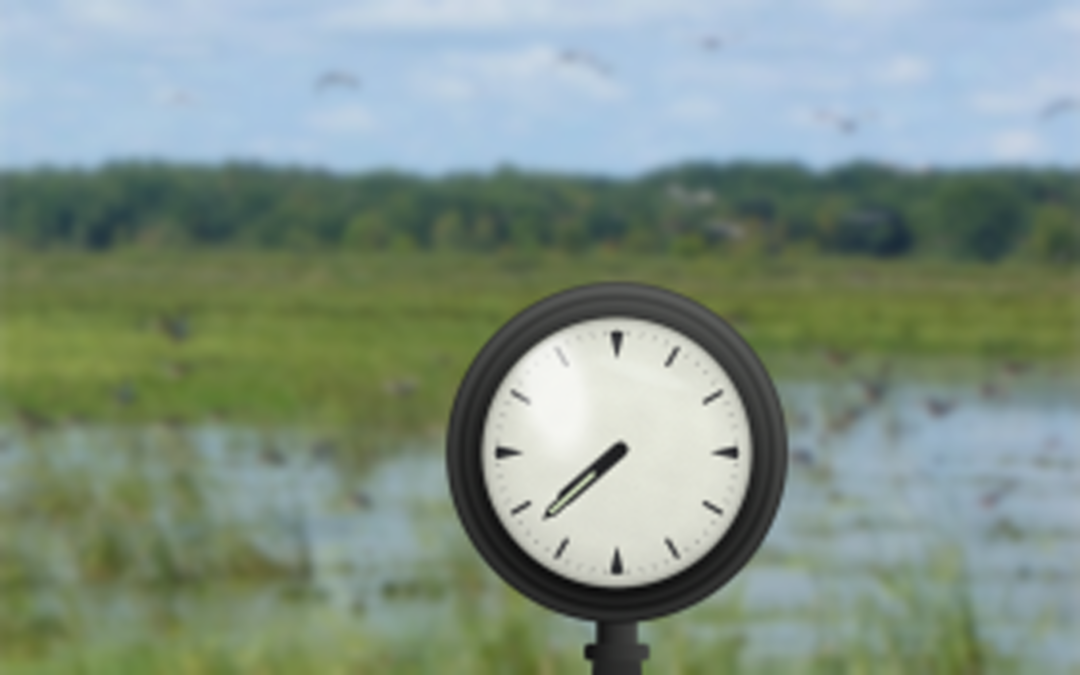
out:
{"hour": 7, "minute": 38}
